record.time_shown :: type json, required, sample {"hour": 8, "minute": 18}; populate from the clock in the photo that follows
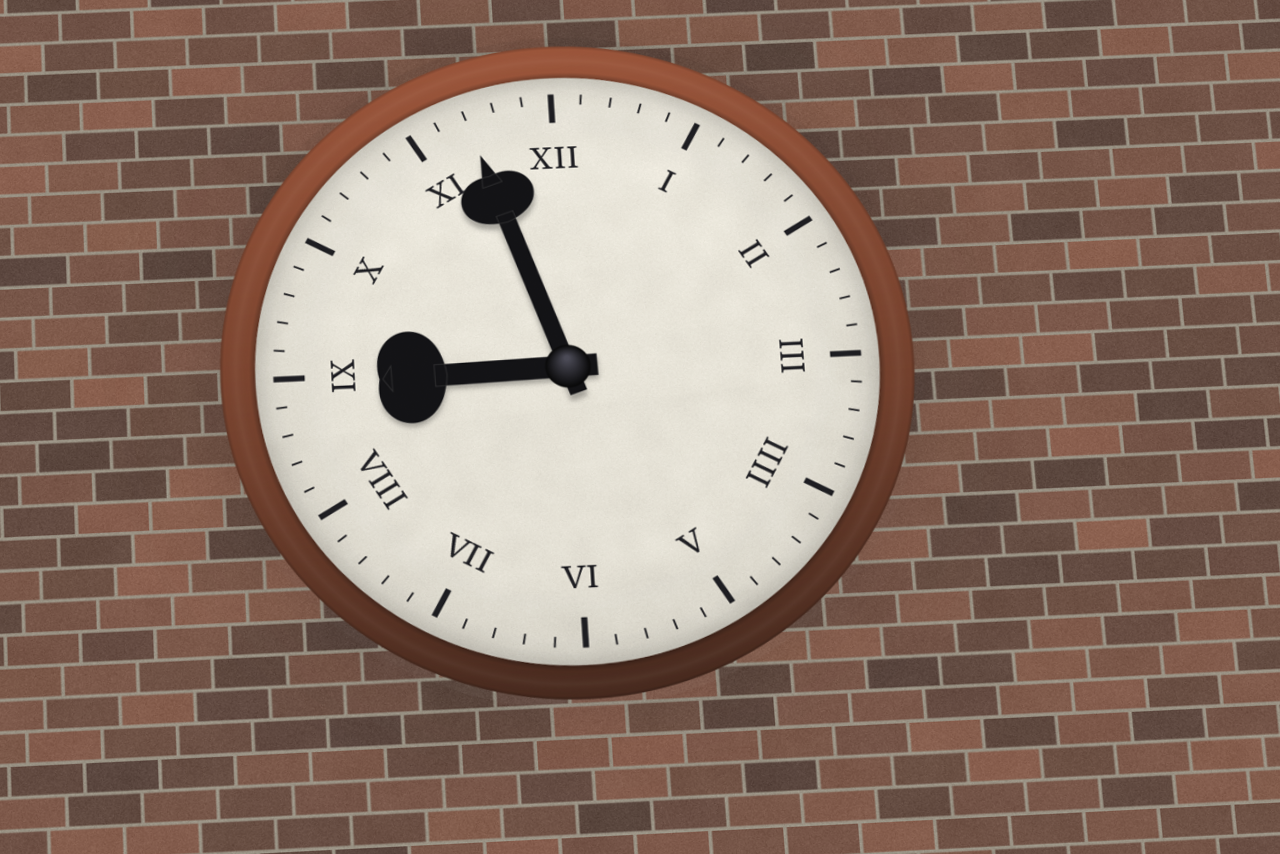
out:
{"hour": 8, "minute": 57}
